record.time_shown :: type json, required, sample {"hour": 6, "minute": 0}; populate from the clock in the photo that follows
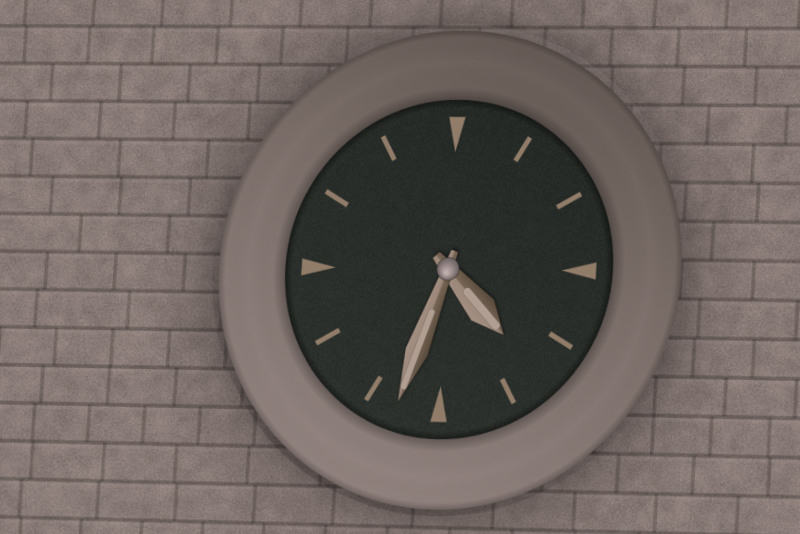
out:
{"hour": 4, "minute": 33}
